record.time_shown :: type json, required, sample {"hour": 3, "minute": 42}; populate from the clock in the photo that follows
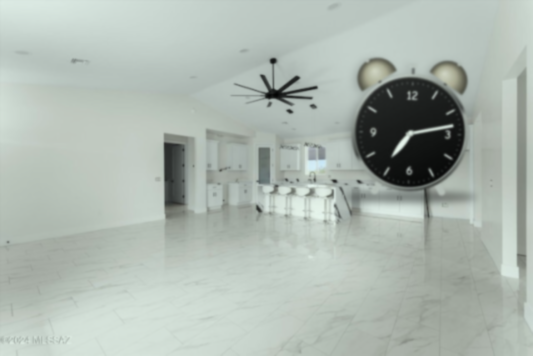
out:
{"hour": 7, "minute": 13}
